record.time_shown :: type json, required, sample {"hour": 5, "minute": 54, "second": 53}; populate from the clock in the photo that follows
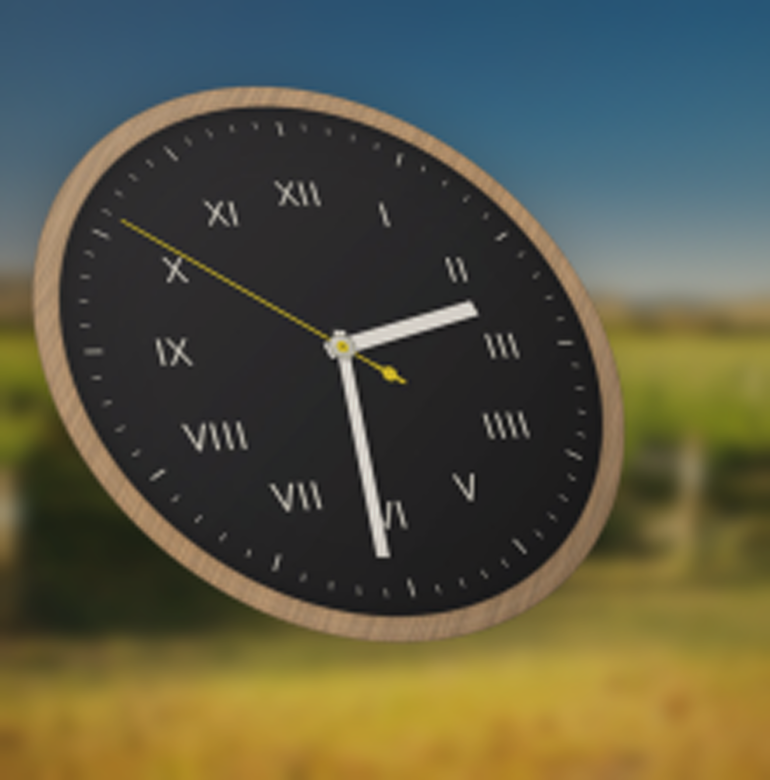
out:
{"hour": 2, "minute": 30, "second": 51}
